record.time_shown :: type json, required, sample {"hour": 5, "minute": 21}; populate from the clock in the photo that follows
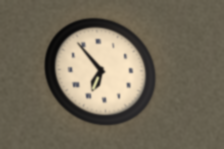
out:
{"hour": 6, "minute": 54}
